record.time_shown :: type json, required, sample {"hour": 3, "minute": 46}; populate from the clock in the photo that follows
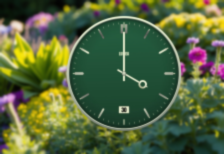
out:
{"hour": 4, "minute": 0}
